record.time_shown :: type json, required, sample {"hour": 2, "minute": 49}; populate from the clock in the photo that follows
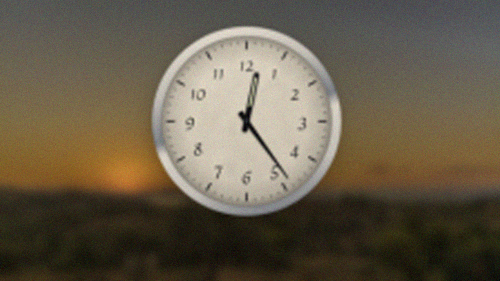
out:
{"hour": 12, "minute": 24}
